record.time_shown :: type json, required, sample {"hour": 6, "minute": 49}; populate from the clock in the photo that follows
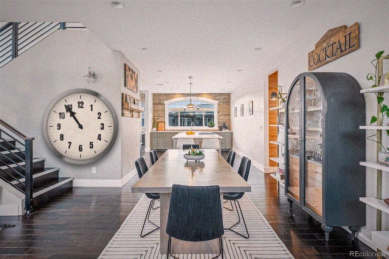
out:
{"hour": 10, "minute": 54}
